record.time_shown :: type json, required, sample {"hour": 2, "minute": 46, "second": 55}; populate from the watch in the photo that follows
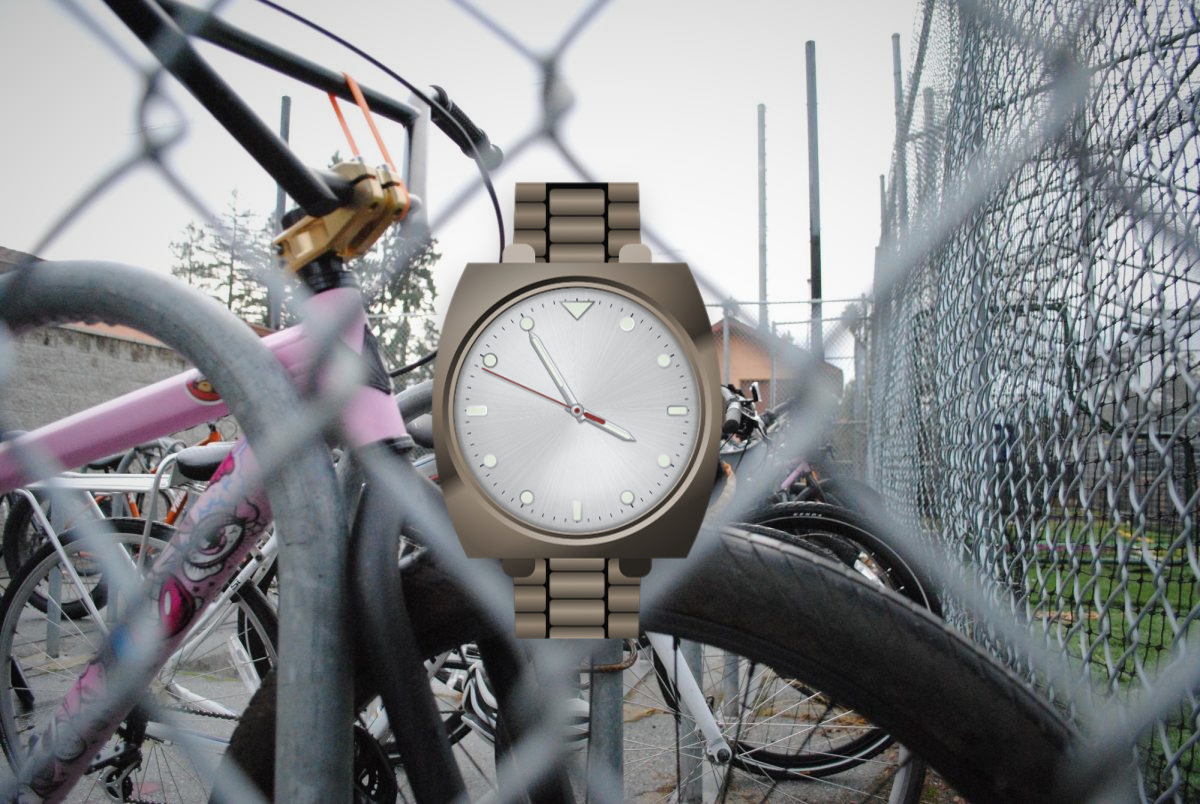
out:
{"hour": 3, "minute": 54, "second": 49}
